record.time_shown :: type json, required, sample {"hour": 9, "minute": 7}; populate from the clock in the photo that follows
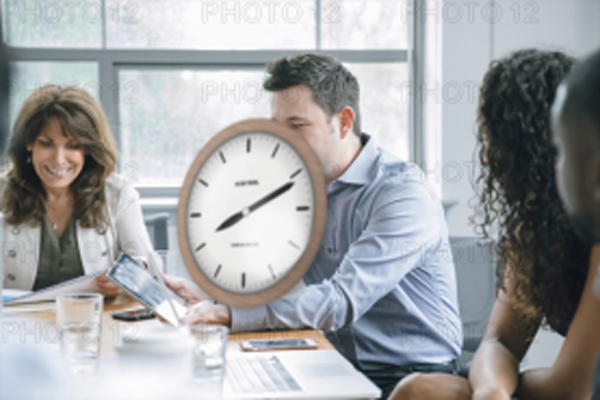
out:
{"hour": 8, "minute": 11}
